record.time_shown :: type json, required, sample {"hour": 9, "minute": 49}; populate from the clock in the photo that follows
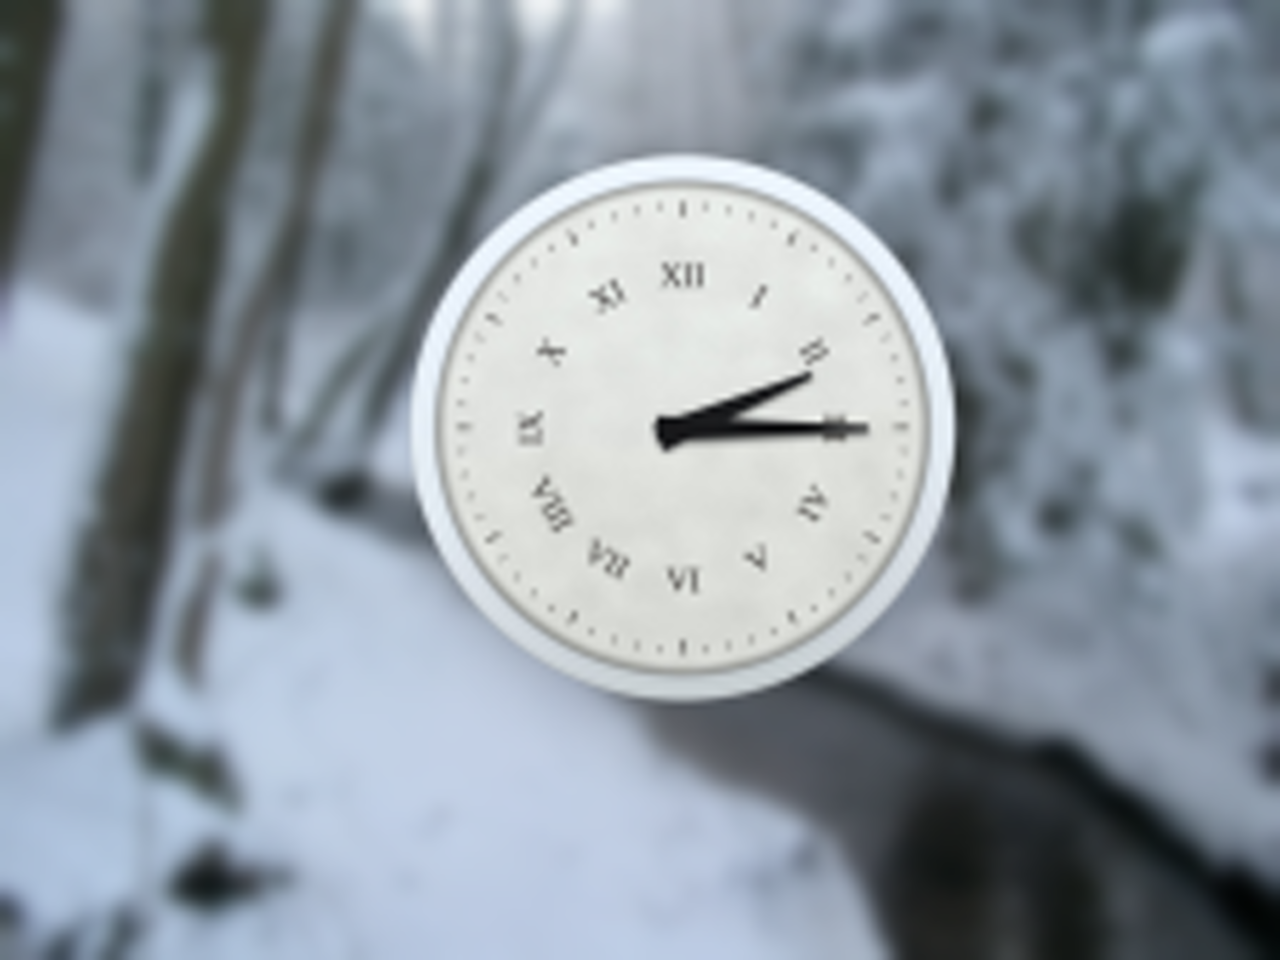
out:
{"hour": 2, "minute": 15}
